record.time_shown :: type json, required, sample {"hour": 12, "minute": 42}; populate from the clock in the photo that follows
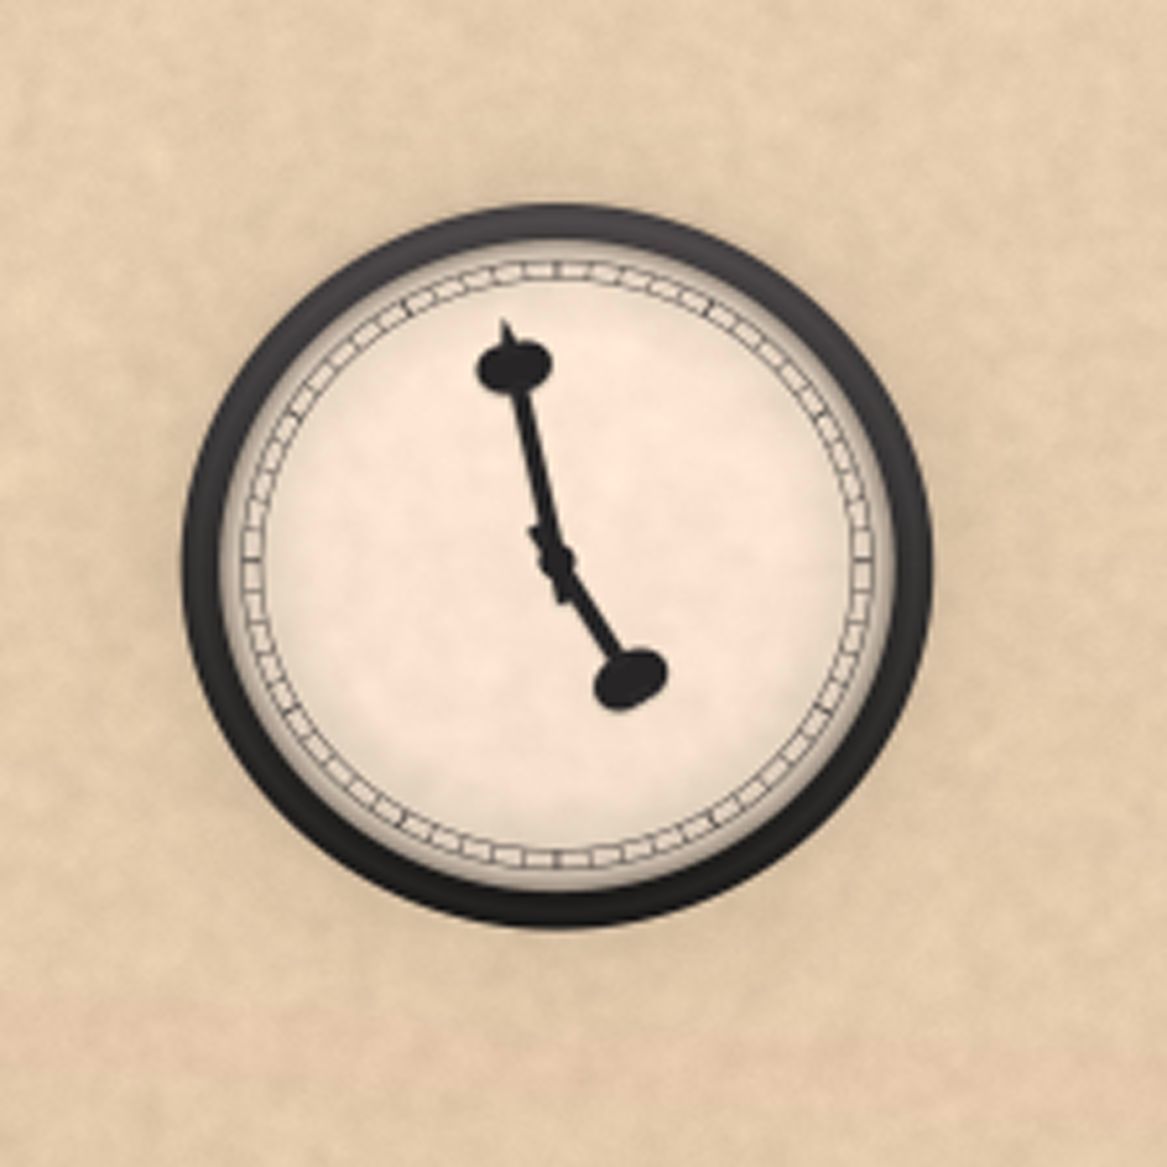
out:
{"hour": 4, "minute": 58}
